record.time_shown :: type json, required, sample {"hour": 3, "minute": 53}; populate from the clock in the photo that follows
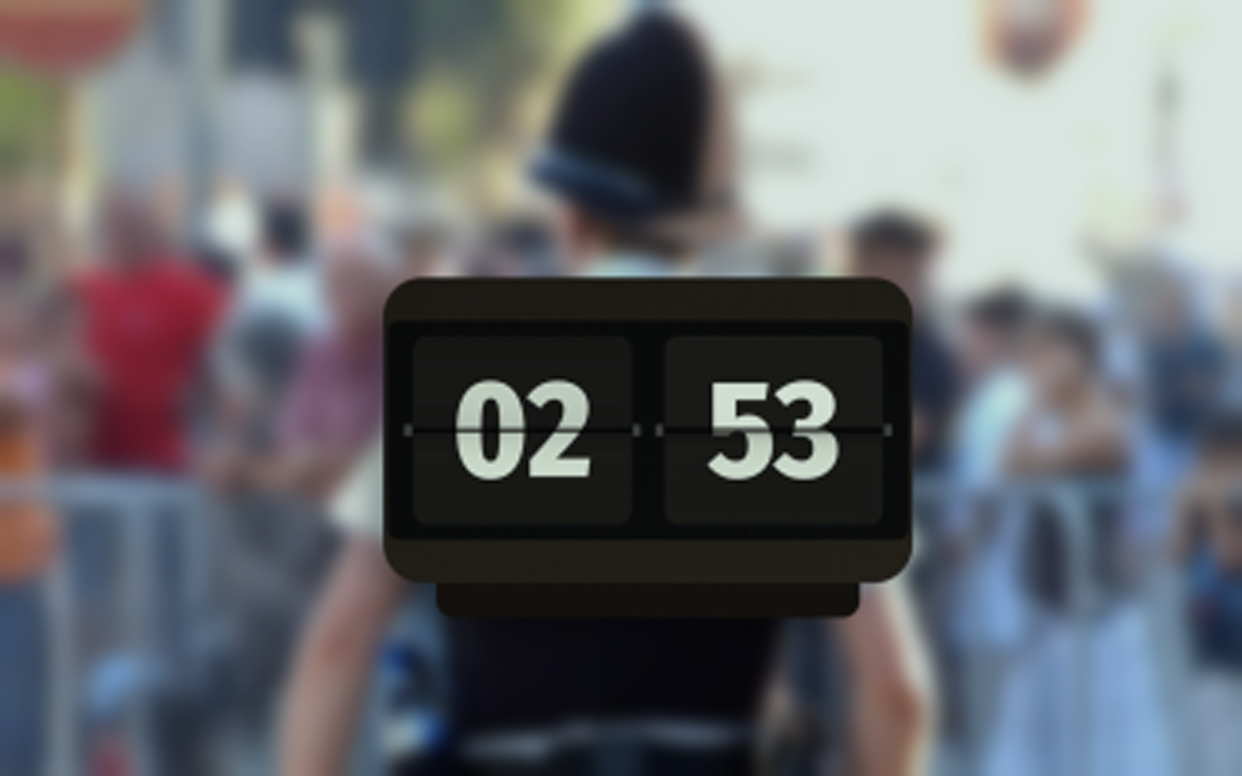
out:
{"hour": 2, "minute": 53}
